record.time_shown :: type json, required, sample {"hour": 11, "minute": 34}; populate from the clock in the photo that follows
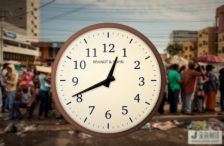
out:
{"hour": 12, "minute": 41}
